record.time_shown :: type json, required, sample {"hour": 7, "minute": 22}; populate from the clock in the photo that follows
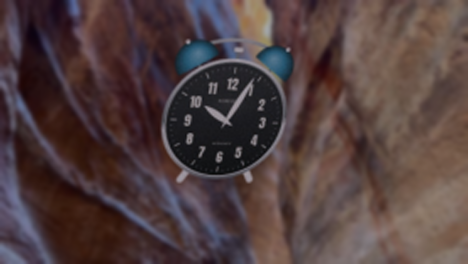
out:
{"hour": 10, "minute": 4}
